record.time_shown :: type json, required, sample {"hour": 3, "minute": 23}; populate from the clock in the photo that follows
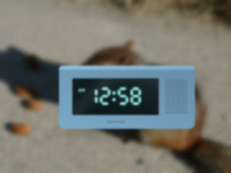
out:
{"hour": 12, "minute": 58}
